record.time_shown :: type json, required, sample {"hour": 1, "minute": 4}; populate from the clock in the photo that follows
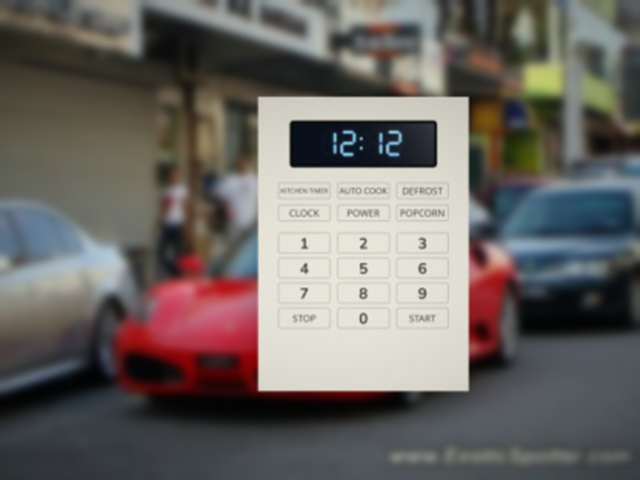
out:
{"hour": 12, "minute": 12}
